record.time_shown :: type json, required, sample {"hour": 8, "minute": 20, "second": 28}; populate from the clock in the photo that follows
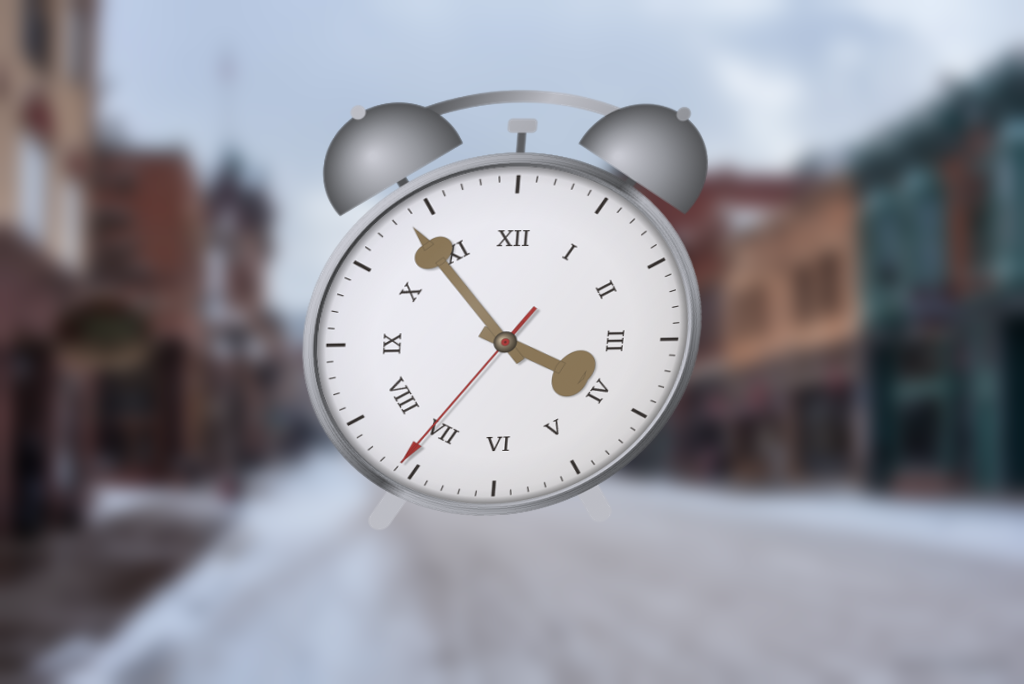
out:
{"hour": 3, "minute": 53, "second": 36}
